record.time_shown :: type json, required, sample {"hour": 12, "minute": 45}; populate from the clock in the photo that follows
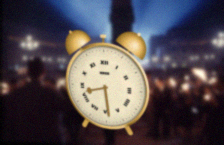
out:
{"hour": 8, "minute": 29}
